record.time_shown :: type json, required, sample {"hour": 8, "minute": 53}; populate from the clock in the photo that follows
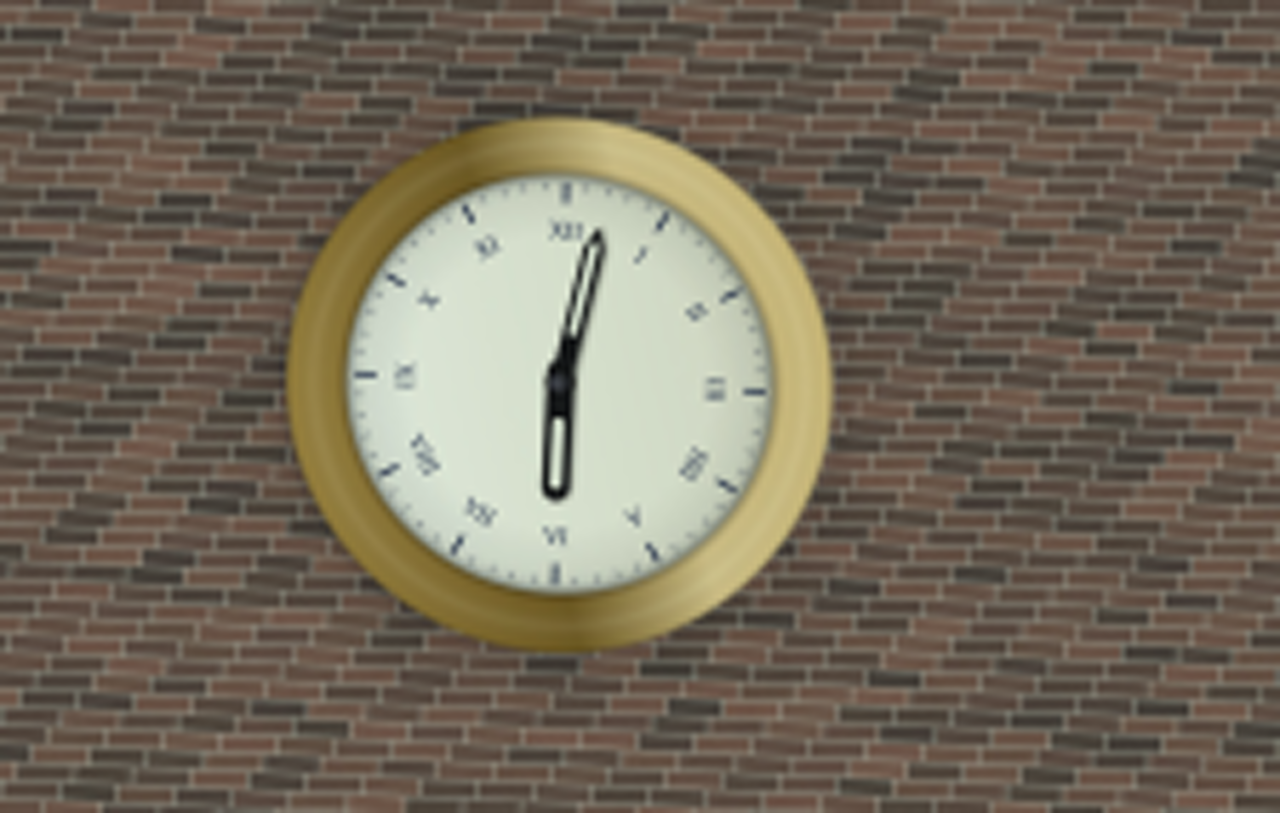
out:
{"hour": 6, "minute": 2}
